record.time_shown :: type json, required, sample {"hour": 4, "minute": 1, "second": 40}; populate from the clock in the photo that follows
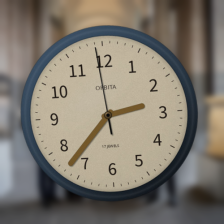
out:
{"hour": 2, "minute": 36, "second": 59}
